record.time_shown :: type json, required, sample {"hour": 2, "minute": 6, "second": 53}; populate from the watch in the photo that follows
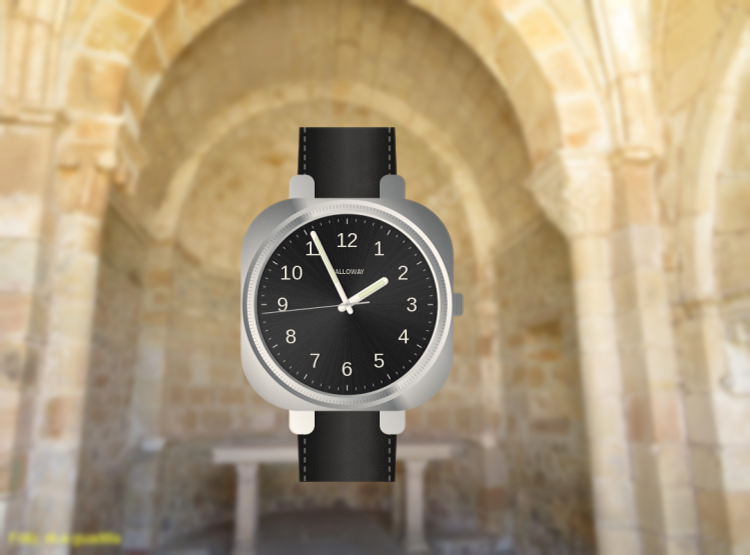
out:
{"hour": 1, "minute": 55, "second": 44}
